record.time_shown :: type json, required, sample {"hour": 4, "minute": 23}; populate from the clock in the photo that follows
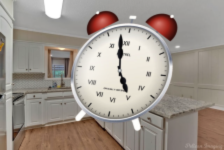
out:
{"hour": 4, "minute": 58}
